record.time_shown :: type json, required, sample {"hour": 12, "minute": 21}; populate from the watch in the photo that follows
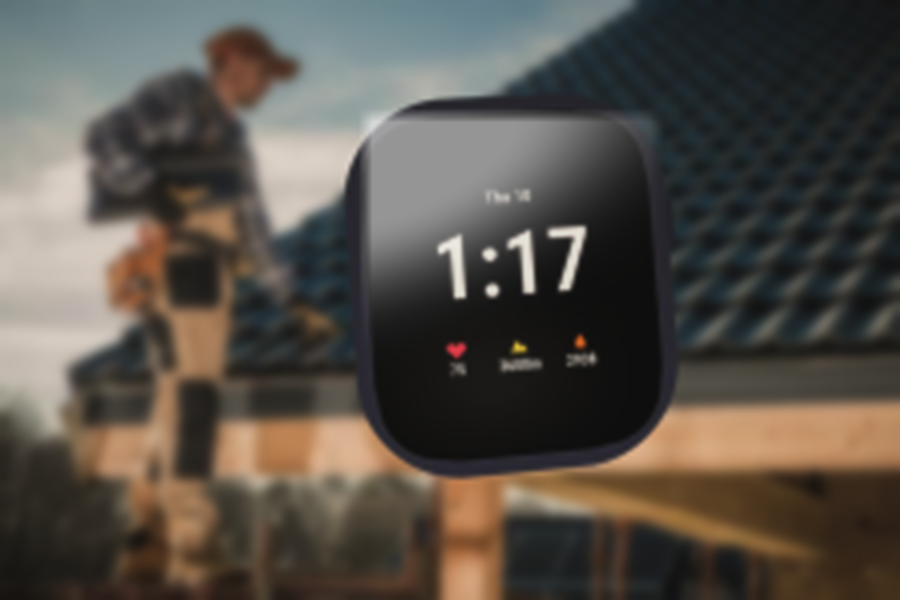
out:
{"hour": 1, "minute": 17}
